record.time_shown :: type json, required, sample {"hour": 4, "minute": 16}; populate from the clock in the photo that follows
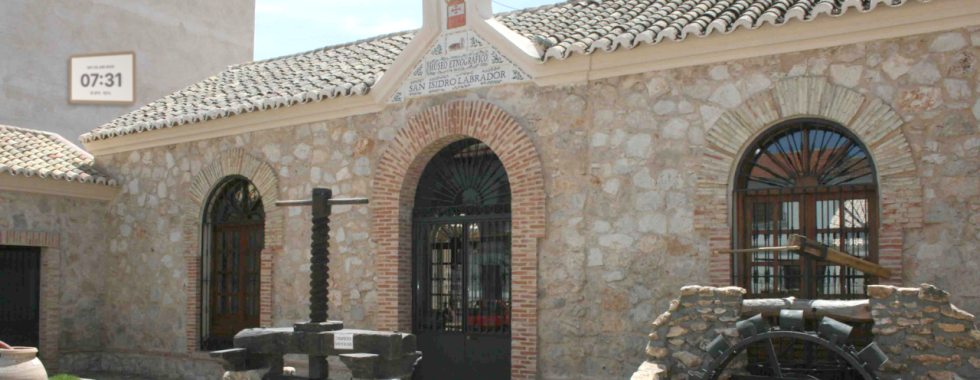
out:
{"hour": 7, "minute": 31}
